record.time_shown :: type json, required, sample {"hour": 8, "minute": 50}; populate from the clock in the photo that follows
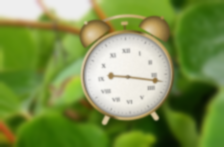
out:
{"hour": 9, "minute": 17}
